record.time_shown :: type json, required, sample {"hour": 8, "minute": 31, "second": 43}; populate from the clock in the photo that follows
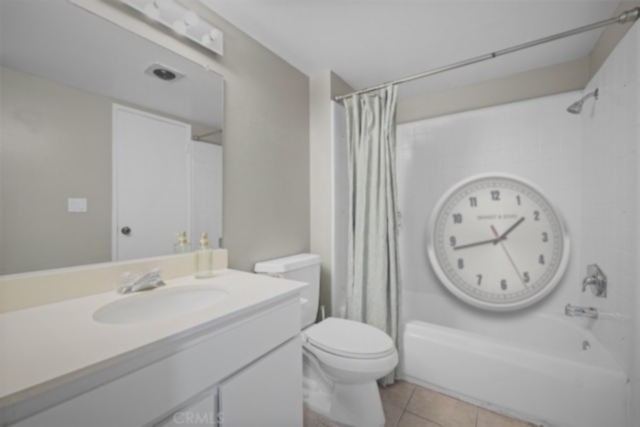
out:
{"hour": 1, "minute": 43, "second": 26}
